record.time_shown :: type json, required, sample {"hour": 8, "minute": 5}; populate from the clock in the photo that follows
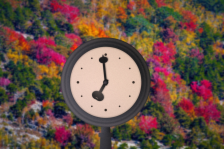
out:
{"hour": 6, "minute": 59}
